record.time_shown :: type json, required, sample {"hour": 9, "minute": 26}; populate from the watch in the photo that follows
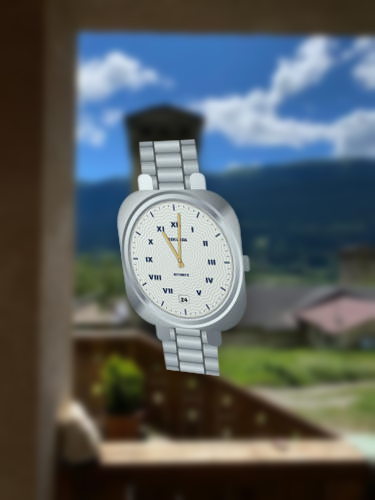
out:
{"hour": 11, "minute": 1}
